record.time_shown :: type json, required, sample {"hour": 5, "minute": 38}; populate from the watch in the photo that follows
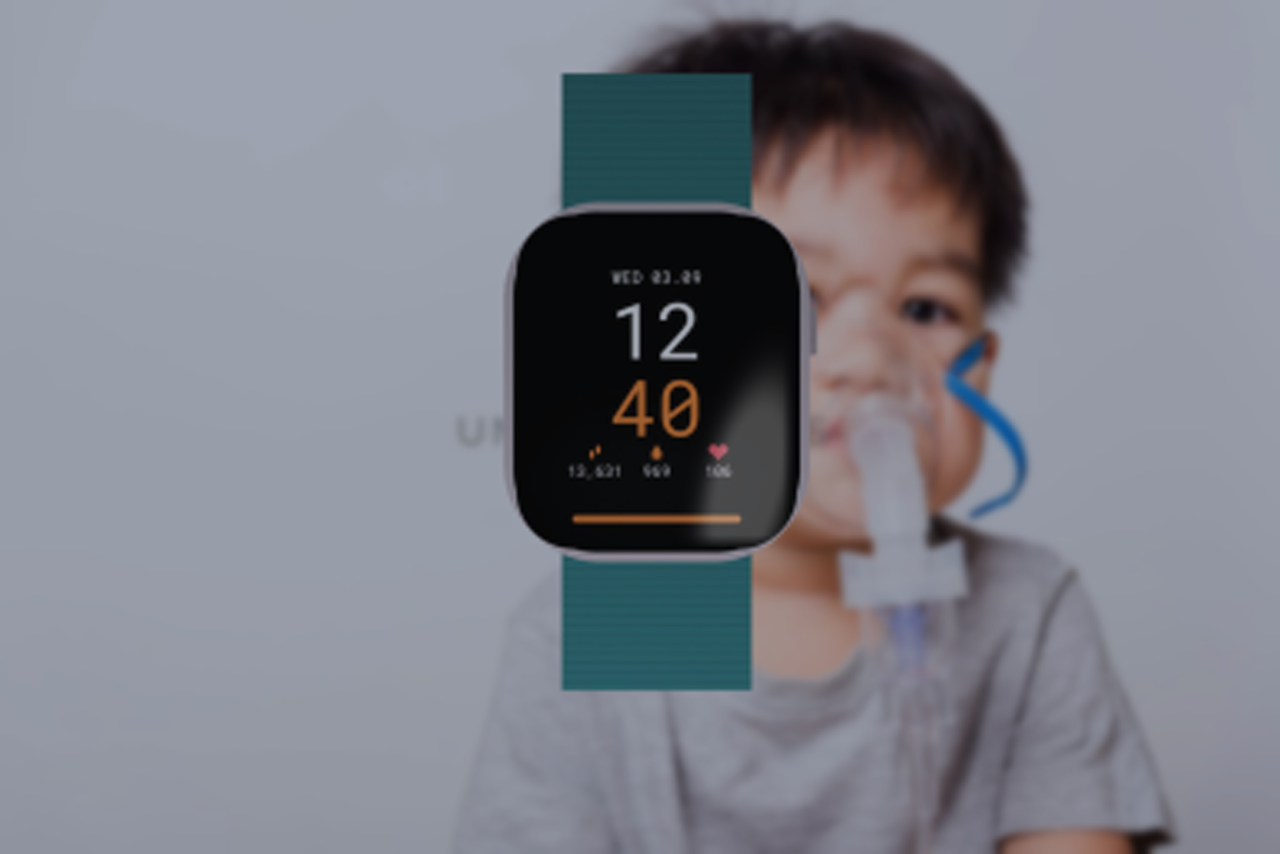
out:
{"hour": 12, "minute": 40}
